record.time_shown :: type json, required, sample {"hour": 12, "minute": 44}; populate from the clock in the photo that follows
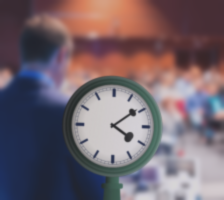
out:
{"hour": 4, "minute": 9}
